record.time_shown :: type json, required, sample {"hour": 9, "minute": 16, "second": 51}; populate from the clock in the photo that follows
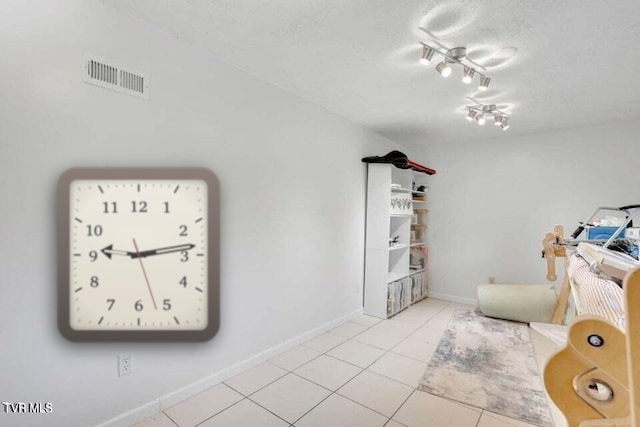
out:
{"hour": 9, "minute": 13, "second": 27}
